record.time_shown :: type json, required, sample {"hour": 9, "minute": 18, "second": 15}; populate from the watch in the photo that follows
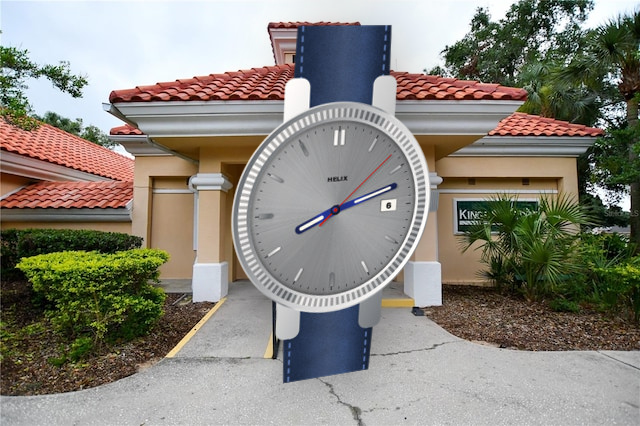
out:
{"hour": 8, "minute": 12, "second": 8}
